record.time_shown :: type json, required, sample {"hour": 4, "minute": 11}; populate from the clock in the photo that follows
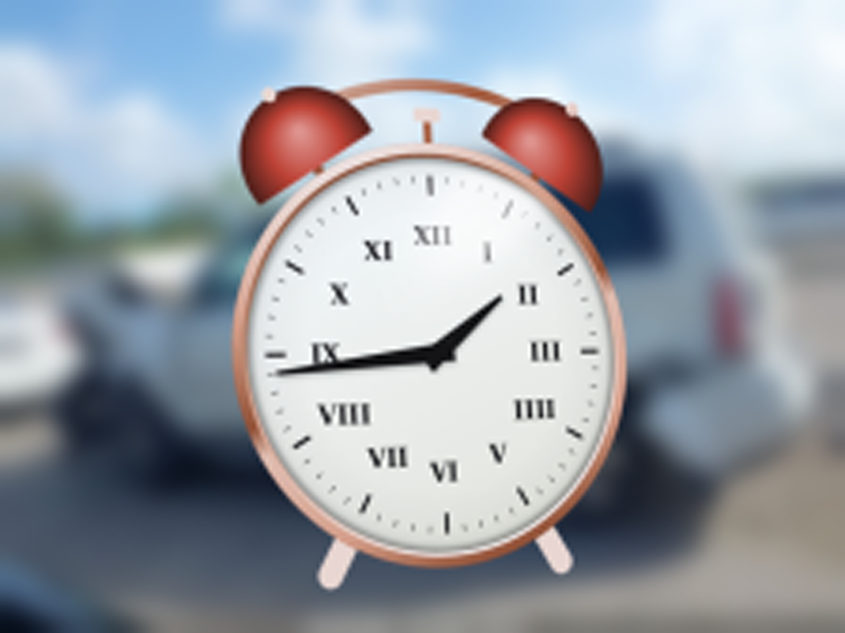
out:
{"hour": 1, "minute": 44}
